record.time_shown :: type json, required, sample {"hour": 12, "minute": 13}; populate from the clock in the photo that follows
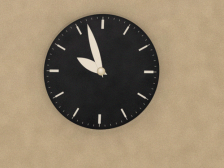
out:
{"hour": 9, "minute": 57}
